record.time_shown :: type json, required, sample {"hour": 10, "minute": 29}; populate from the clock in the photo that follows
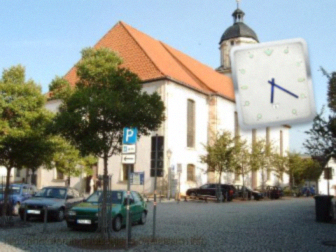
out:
{"hour": 6, "minute": 21}
